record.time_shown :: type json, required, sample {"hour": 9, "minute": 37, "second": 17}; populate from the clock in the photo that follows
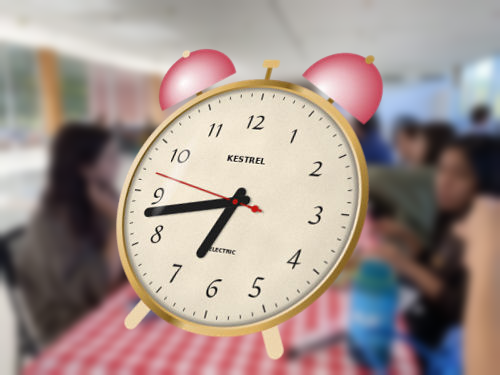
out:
{"hour": 6, "minute": 42, "second": 47}
